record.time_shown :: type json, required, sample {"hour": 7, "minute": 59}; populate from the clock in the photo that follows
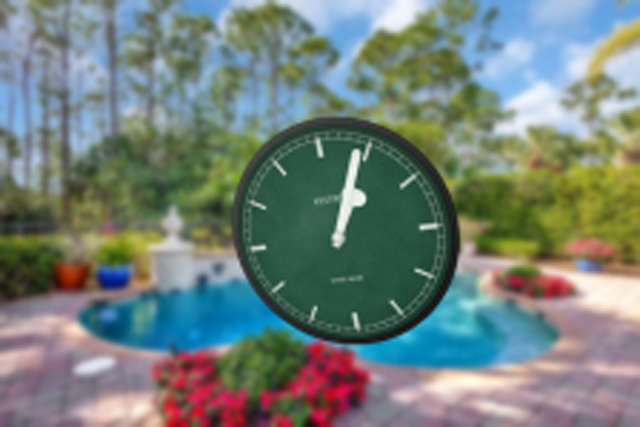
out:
{"hour": 1, "minute": 4}
